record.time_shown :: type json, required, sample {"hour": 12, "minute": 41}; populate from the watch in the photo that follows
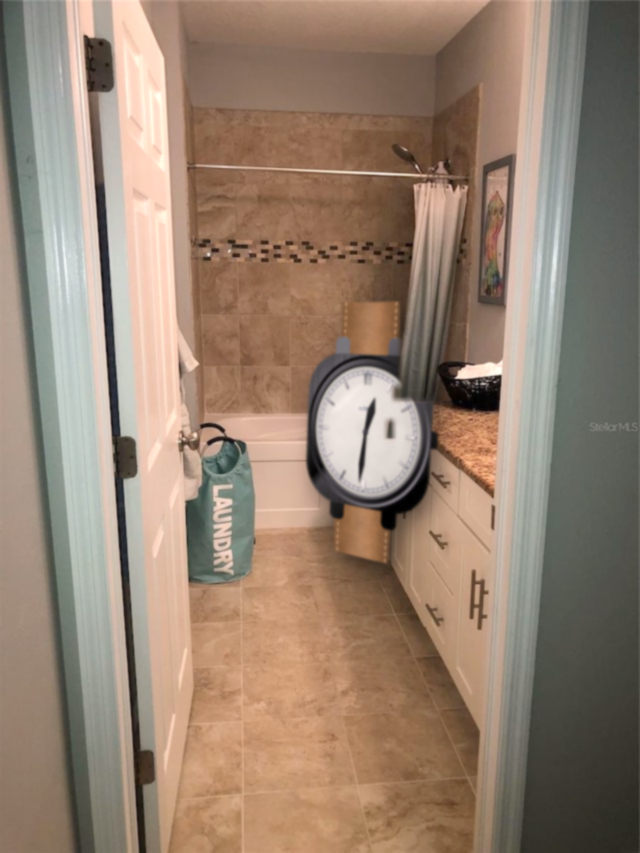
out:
{"hour": 12, "minute": 31}
